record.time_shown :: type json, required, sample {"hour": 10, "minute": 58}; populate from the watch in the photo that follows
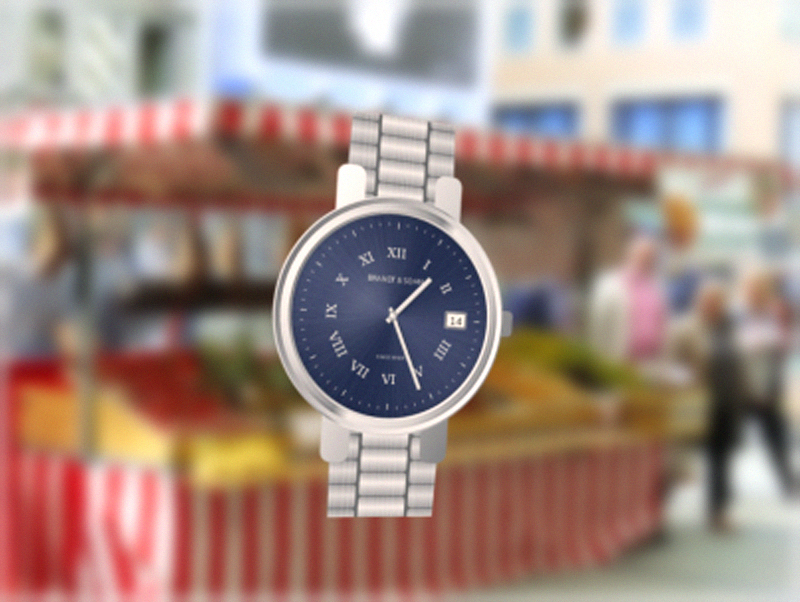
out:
{"hour": 1, "minute": 26}
